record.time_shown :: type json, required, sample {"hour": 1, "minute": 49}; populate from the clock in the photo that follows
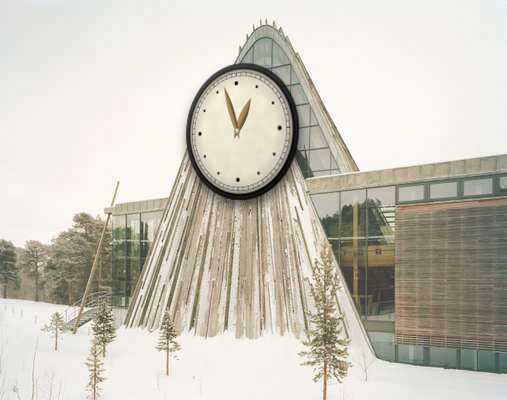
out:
{"hour": 12, "minute": 57}
